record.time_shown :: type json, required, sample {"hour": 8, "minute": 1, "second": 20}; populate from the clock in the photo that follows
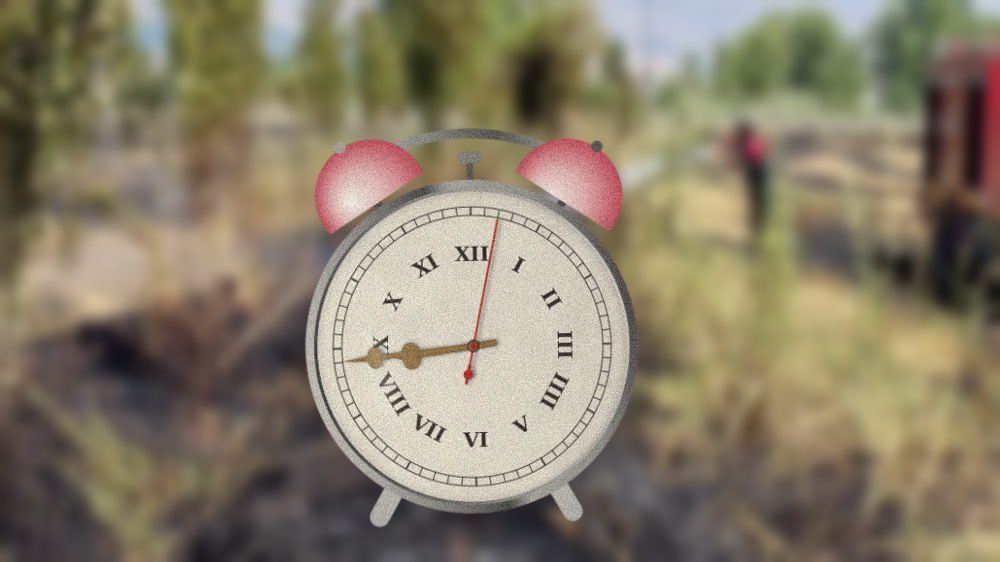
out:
{"hour": 8, "minute": 44, "second": 2}
